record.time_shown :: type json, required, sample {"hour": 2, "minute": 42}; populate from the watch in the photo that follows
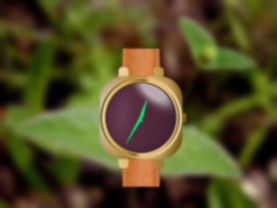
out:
{"hour": 12, "minute": 35}
